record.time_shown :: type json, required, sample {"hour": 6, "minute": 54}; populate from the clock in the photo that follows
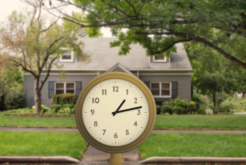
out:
{"hour": 1, "minute": 13}
